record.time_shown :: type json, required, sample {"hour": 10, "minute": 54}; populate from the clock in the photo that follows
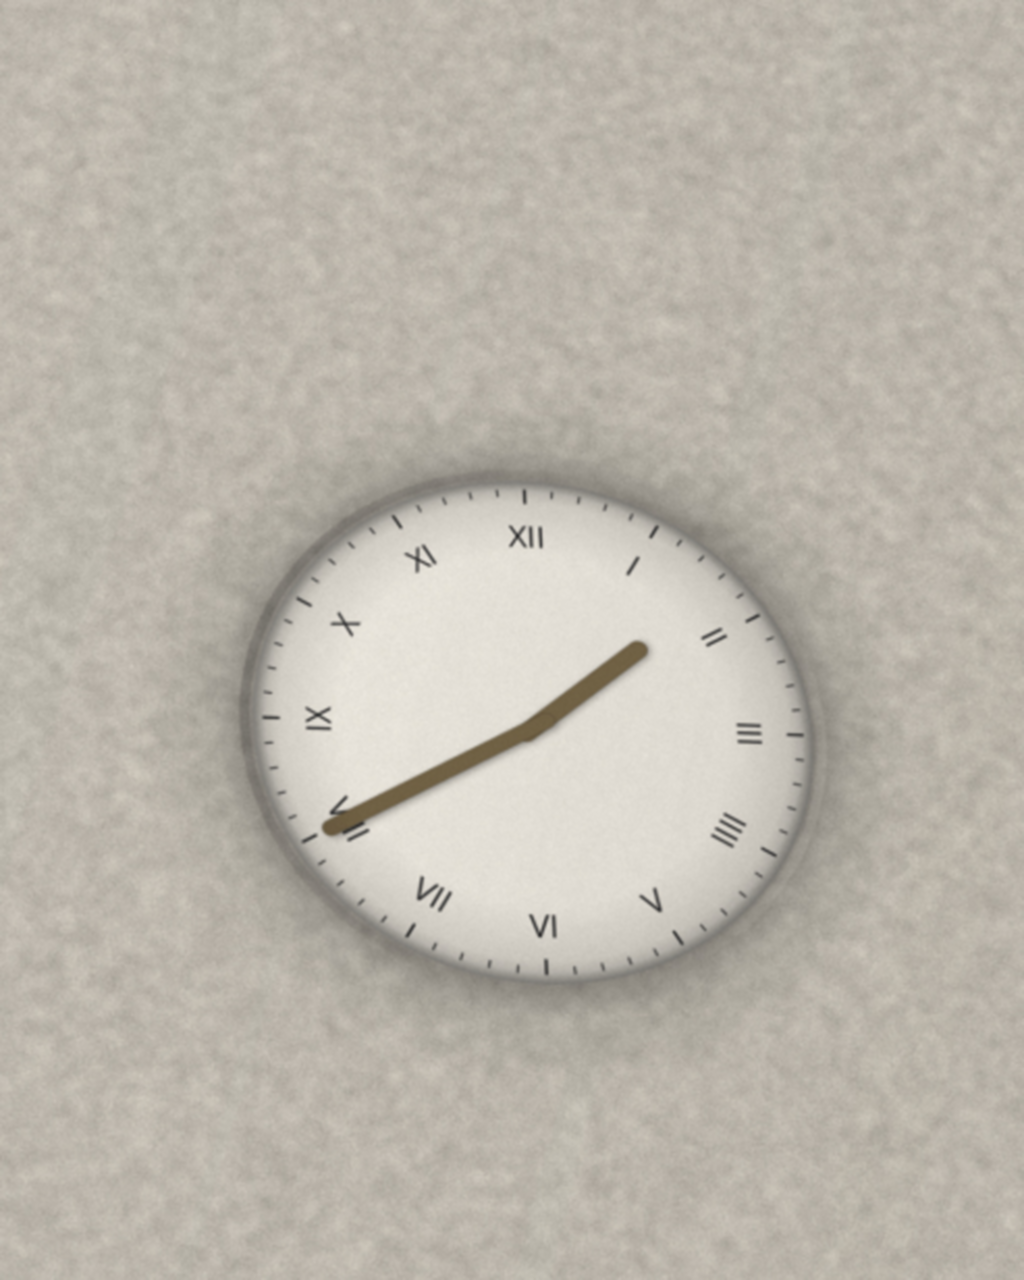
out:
{"hour": 1, "minute": 40}
